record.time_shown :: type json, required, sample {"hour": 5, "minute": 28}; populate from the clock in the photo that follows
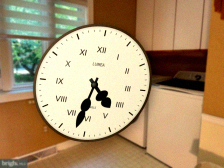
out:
{"hour": 4, "minute": 32}
